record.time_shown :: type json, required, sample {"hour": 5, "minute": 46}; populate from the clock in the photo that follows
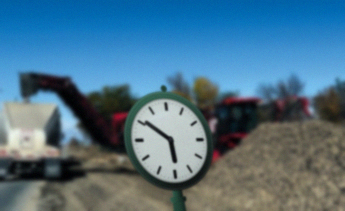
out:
{"hour": 5, "minute": 51}
